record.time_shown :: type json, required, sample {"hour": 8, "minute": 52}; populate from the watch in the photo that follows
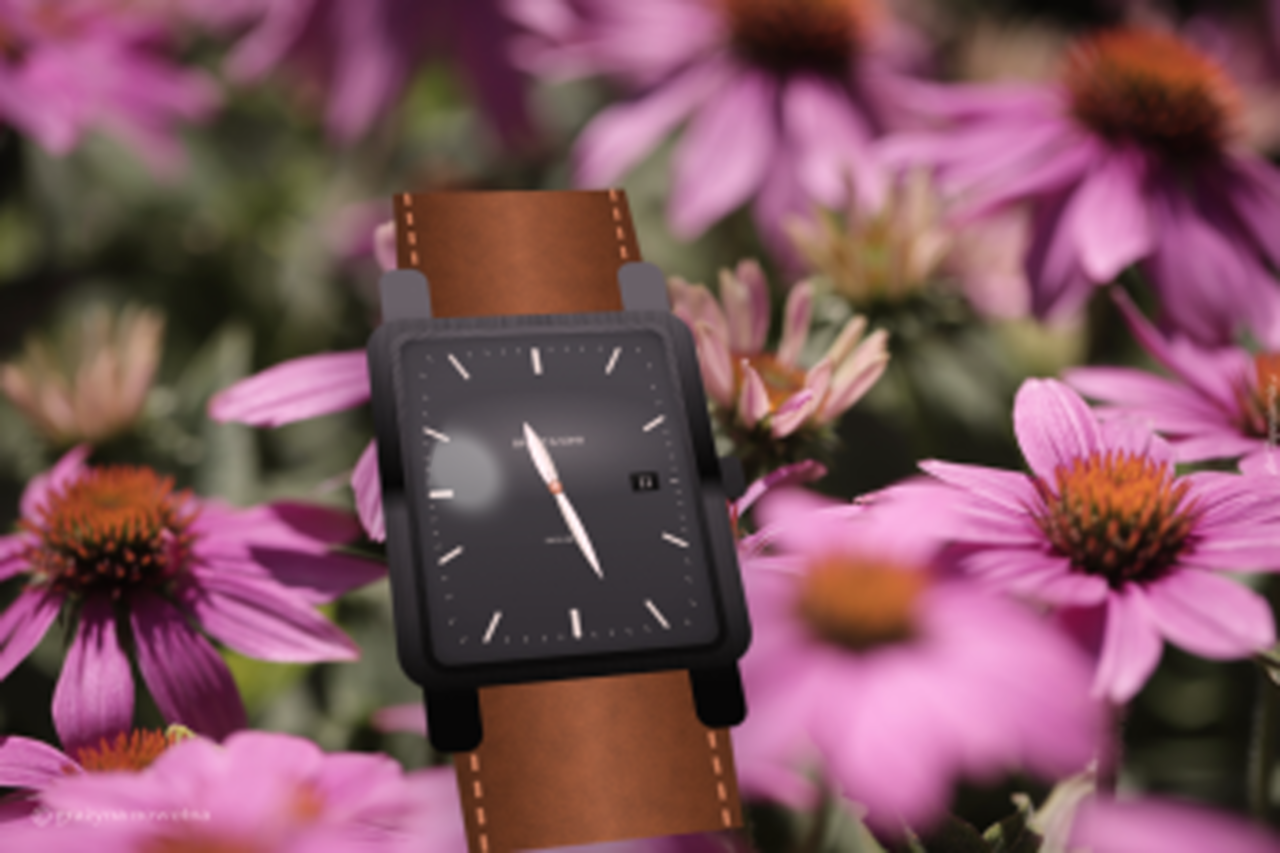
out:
{"hour": 11, "minute": 27}
